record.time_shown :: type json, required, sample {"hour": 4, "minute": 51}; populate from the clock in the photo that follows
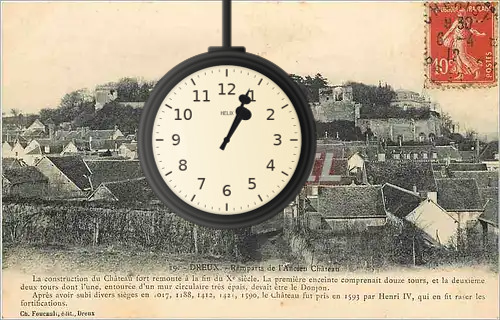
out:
{"hour": 1, "minute": 4}
